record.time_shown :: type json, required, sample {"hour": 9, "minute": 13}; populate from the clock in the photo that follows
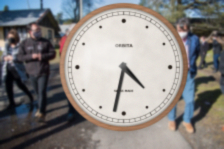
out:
{"hour": 4, "minute": 32}
